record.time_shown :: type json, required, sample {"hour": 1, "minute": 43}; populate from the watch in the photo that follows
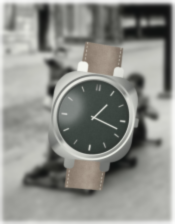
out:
{"hour": 1, "minute": 18}
